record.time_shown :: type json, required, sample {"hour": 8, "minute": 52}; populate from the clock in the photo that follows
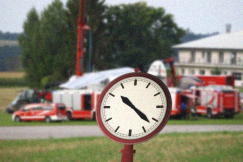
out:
{"hour": 10, "minute": 22}
